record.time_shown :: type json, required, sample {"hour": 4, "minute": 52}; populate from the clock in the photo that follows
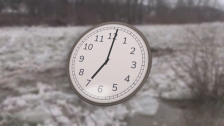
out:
{"hour": 7, "minute": 1}
